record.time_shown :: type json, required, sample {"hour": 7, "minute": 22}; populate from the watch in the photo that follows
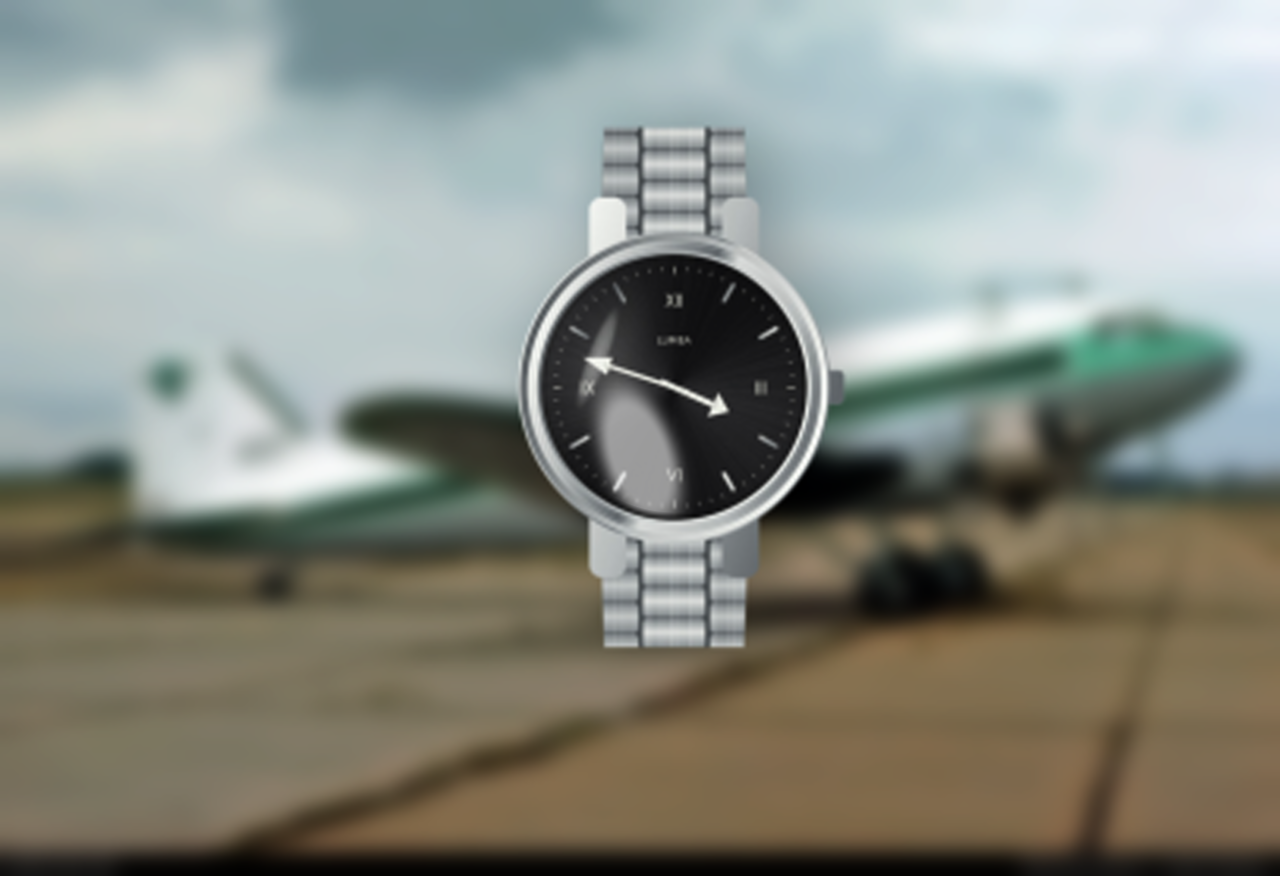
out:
{"hour": 3, "minute": 48}
